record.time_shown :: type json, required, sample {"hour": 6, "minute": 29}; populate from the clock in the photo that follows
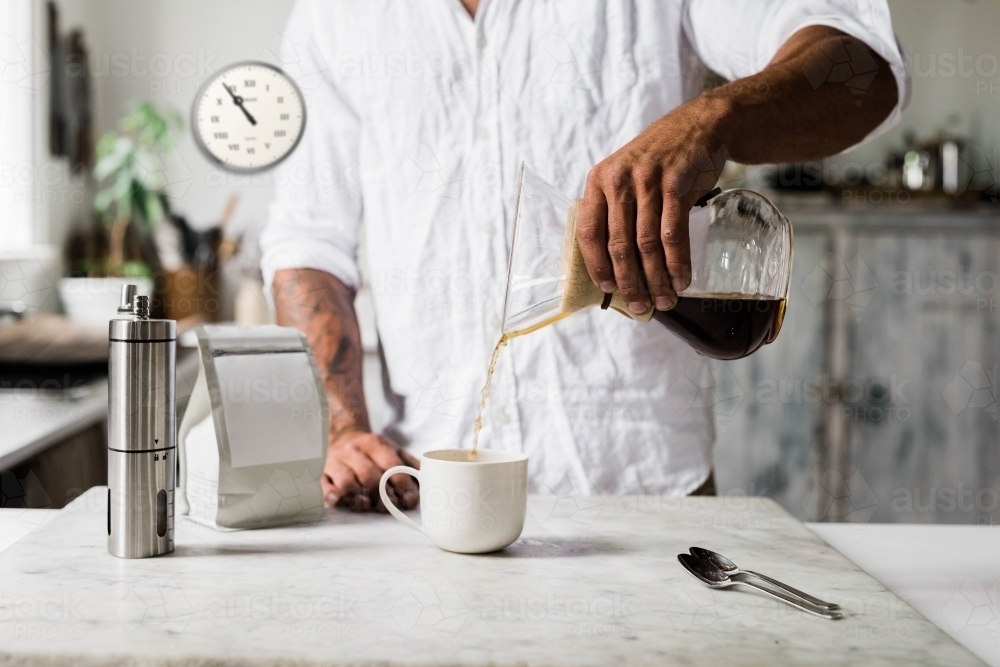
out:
{"hour": 10, "minute": 54}
